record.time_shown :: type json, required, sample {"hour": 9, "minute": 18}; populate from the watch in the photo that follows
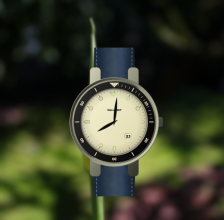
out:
{"hour": 8, "minute": 1}
